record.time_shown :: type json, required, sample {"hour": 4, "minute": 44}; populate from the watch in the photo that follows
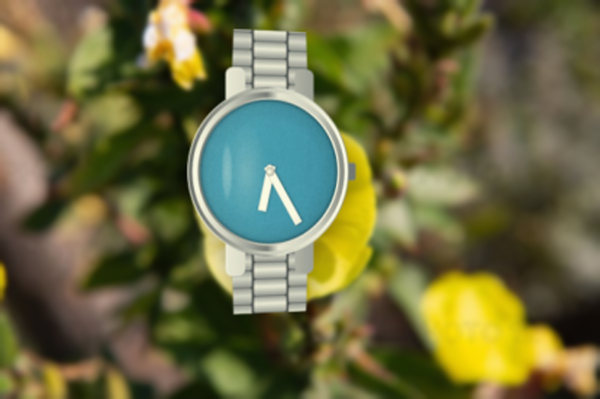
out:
{"hour": 6, "minute": 25}
